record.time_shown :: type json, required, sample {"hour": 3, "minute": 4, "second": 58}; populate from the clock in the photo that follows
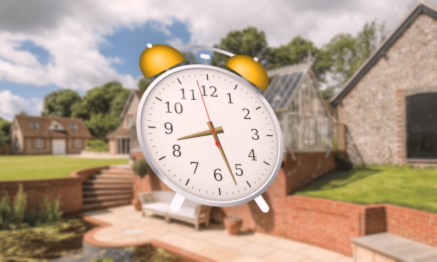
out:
{"hour": 8, "minute": 26, "second": 58}
